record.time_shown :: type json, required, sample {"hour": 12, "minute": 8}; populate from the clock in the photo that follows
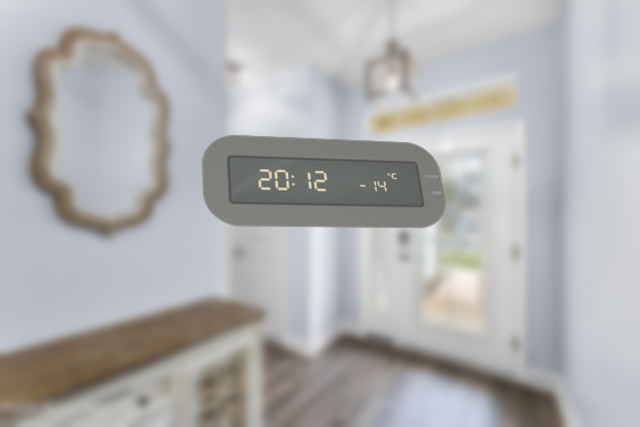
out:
{"hour": 20, "minute": 12}
